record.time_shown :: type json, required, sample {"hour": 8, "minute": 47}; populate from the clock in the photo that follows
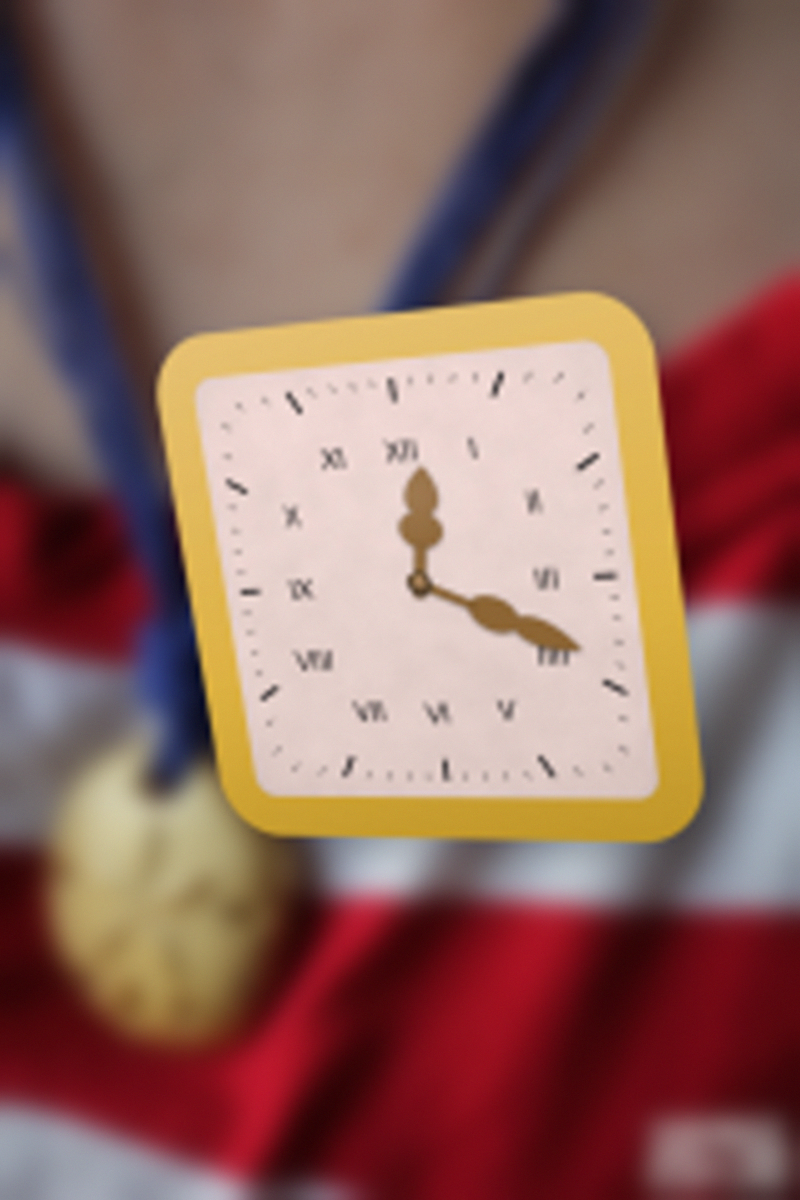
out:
{"hour": 12, "minute": 19}
